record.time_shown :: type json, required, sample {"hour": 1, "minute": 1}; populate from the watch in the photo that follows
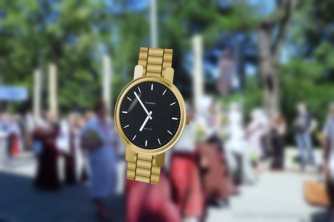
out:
{"hour": 6, "minute": 53}
